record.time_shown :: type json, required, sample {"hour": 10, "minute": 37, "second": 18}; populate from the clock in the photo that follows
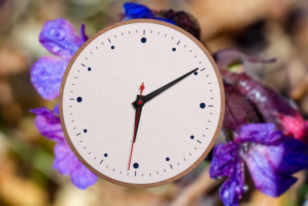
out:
{"hour": 6, "minute": 9, "second": 31}
